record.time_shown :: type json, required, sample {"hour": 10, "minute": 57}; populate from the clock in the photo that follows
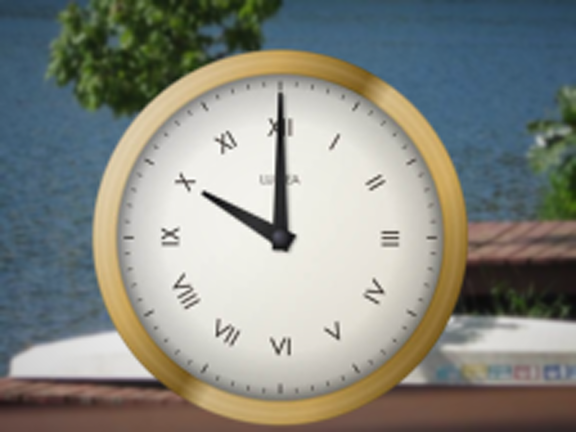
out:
{"hour": 10, "minute": 0}
